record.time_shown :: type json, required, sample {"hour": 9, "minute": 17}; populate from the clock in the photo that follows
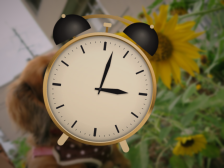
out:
{"hour": 3, "minute": 2}
